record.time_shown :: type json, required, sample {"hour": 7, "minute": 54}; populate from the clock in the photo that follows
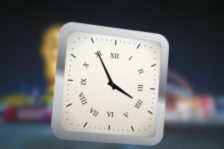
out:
{"hour": 3, "minute": 55}
